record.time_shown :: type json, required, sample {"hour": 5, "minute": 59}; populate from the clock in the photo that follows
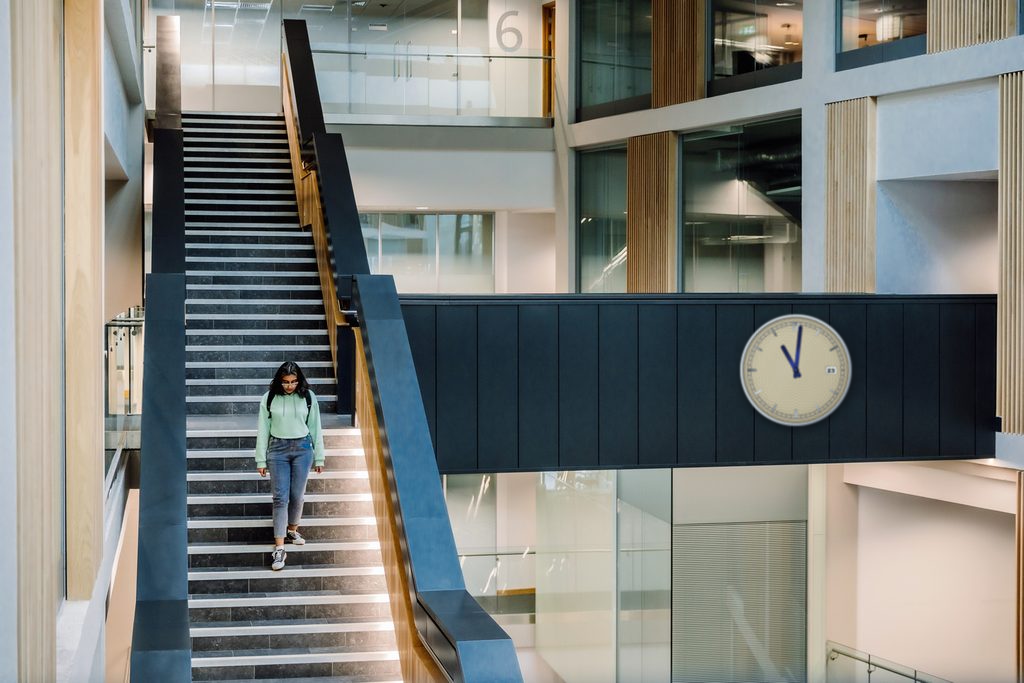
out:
{"hour": 11, "minute": 1}
